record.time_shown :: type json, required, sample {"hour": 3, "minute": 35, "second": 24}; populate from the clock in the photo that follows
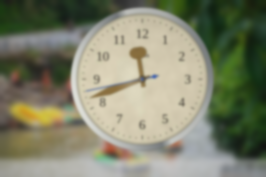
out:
{"hour": 11, "minute": 41, "second": 43}
